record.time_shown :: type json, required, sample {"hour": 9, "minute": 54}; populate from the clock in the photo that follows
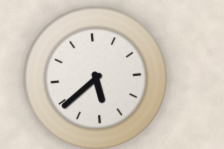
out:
{"hour": 5, "minute": 39}
